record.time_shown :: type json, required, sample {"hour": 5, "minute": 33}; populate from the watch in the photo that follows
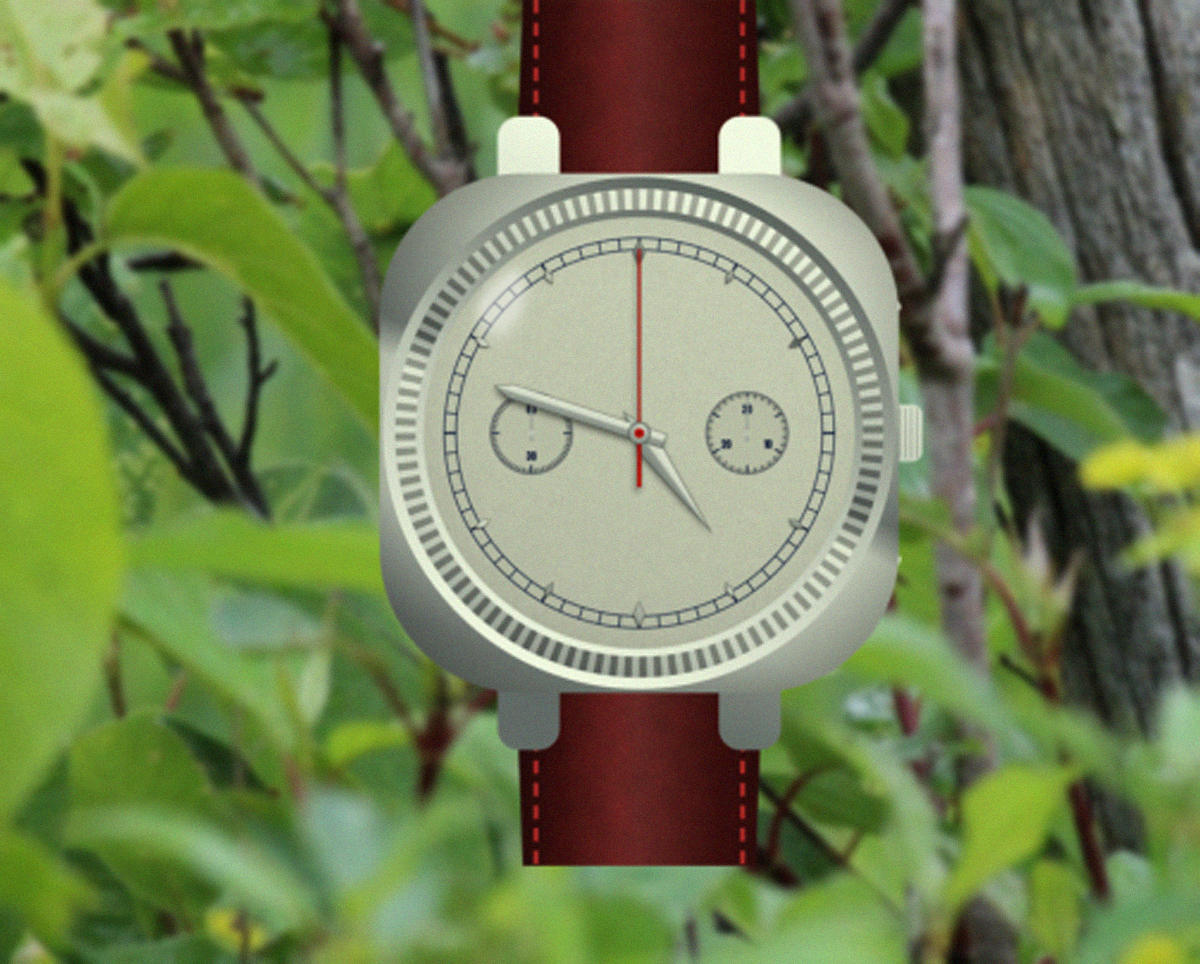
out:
{"hour": 4, "minute": 48}
